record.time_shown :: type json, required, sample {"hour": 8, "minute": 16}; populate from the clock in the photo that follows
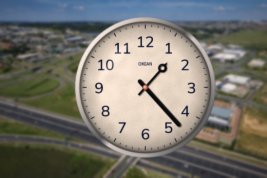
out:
{"hour": 1, "minute": 23}
